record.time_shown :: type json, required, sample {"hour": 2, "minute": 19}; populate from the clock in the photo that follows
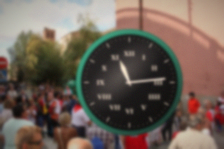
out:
{"hour": 11, "minute": 14}
